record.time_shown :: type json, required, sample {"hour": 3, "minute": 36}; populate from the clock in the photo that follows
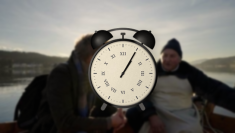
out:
{"hour": 1, "minute": 5}
